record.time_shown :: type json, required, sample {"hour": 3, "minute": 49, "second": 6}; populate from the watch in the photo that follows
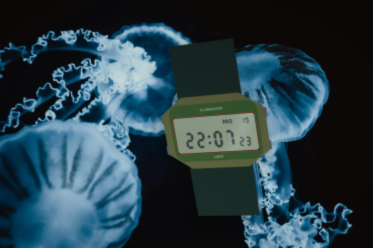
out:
{"hour": 22, "minute": 7, "second": 23}
